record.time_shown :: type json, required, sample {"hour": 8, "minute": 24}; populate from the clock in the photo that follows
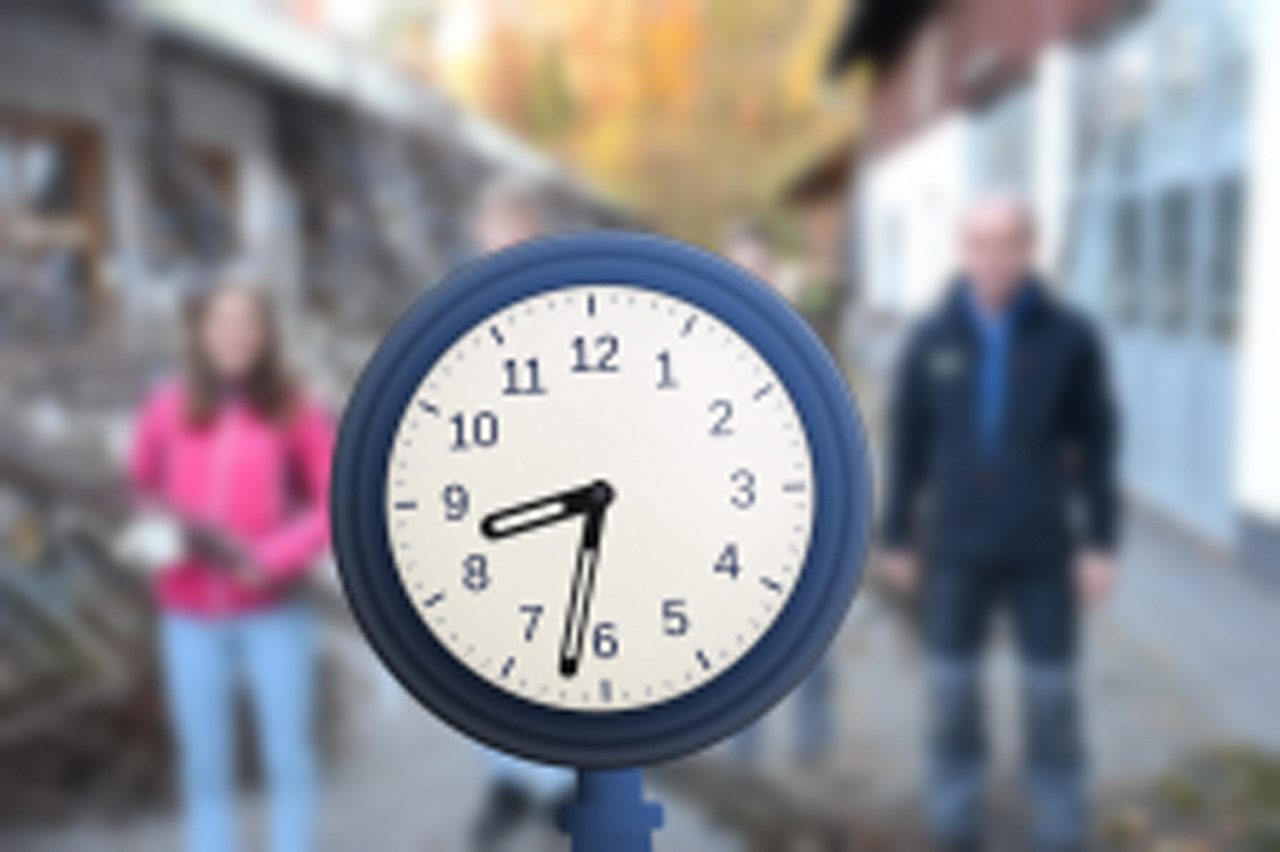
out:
{"hour": 8, "minute": 32}
